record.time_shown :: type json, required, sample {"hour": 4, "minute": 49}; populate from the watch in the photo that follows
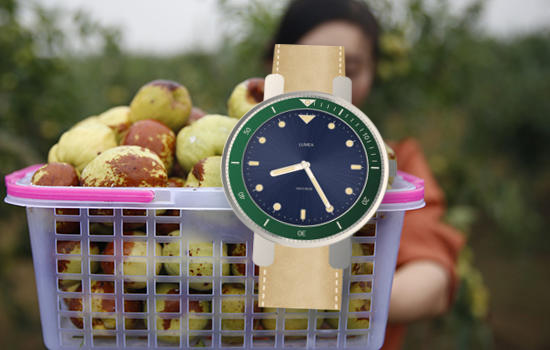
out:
{"hour": 8, "minute": 25}
